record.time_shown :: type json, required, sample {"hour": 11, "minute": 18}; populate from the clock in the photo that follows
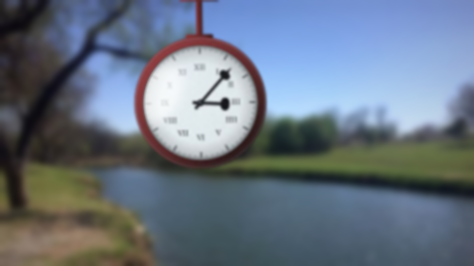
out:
{"hour": 3, "minute": 7}
